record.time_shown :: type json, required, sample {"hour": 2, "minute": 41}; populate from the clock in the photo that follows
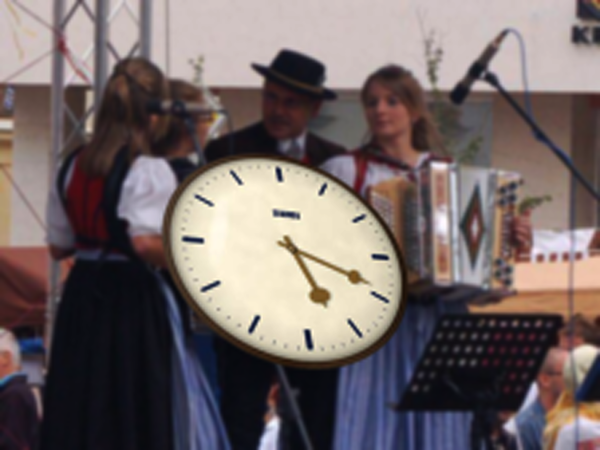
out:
{"hour": 5, "minute": 19}
